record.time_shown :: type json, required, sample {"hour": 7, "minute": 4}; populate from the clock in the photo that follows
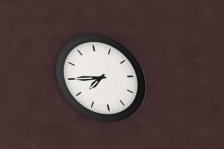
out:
{"hour": 7, "minute": 45}
